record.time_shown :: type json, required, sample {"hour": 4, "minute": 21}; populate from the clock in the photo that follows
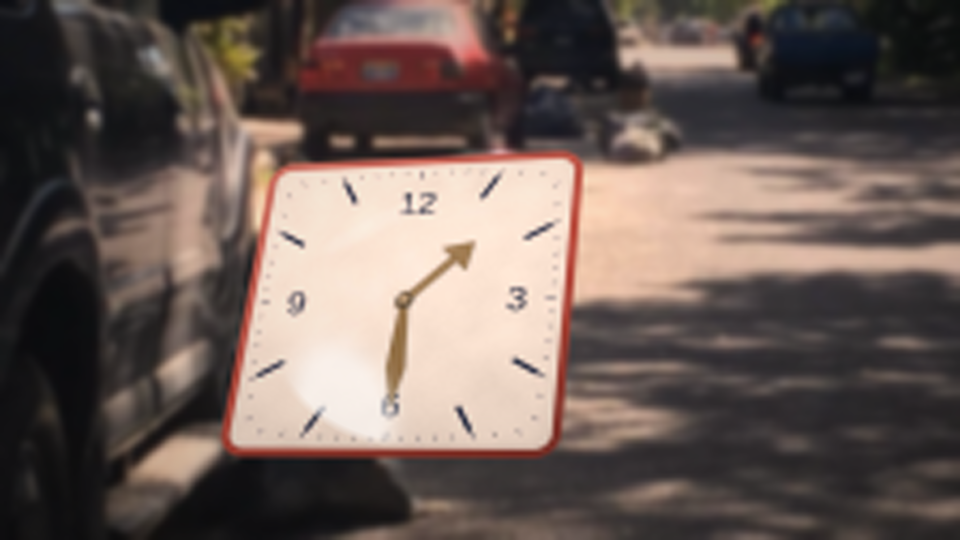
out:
{"hour": 1, "minute": 30}
